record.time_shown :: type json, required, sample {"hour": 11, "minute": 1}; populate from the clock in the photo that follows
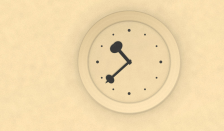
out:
{"hour": 10, "minute": 38}
